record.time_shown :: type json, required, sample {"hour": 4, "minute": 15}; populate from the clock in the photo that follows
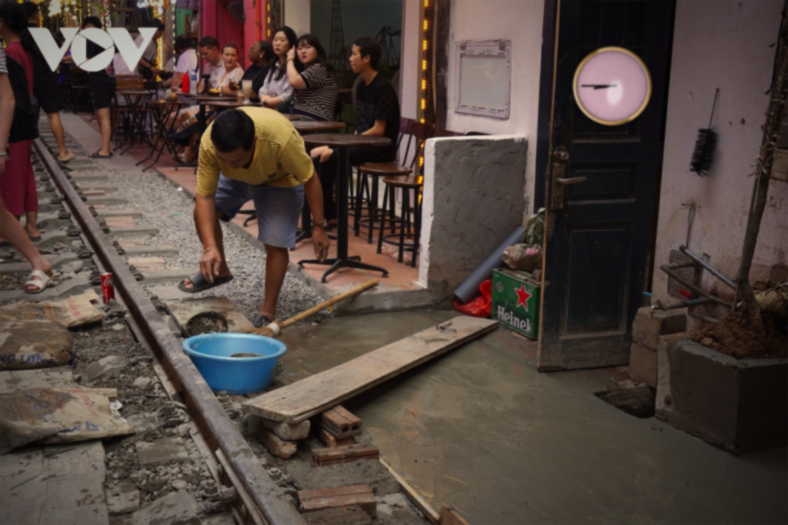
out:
{"hour": 8, "minute": 45}
